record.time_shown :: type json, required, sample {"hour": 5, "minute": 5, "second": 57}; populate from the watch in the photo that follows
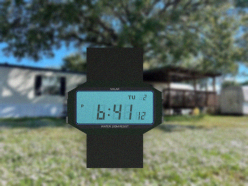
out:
{"hour": 6, "minute": 41, "second": 12}
